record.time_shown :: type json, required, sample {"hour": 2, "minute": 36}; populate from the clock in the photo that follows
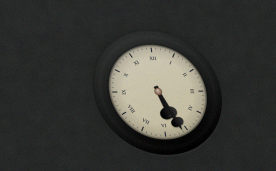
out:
{"hour": 5, "minute": 26}
